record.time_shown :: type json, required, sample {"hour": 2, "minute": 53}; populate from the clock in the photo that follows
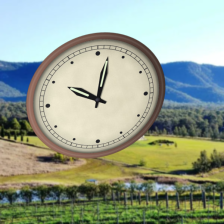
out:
{"hour": 10, "minute": 2}
